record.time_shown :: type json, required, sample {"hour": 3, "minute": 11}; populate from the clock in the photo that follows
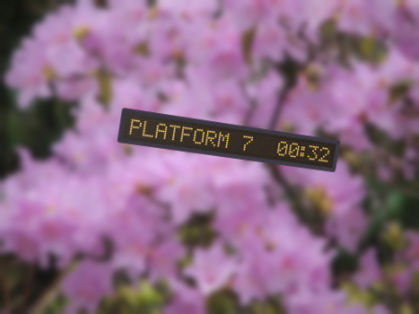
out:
{"hour": 0, "minute": 32}
